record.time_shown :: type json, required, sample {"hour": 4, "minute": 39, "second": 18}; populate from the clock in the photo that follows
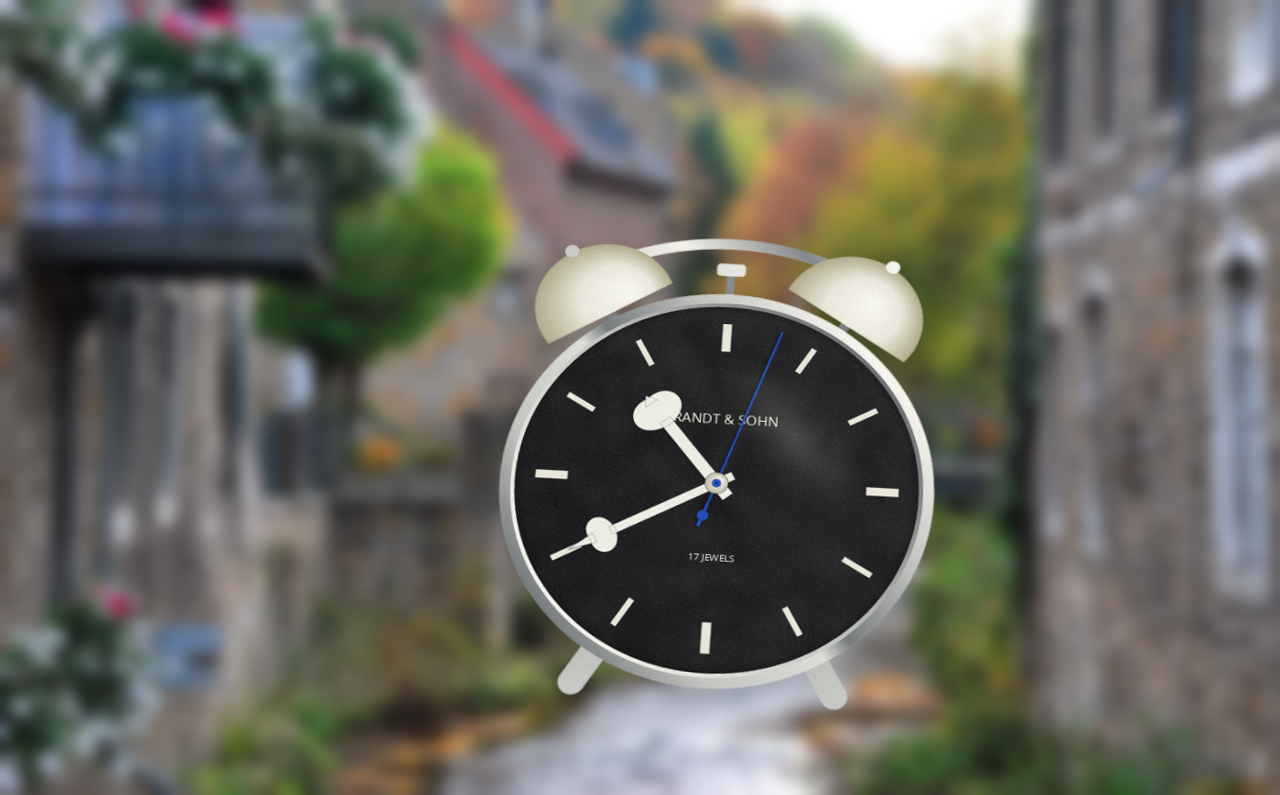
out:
{"hour": 10, "minute": 40, "second": 3}
